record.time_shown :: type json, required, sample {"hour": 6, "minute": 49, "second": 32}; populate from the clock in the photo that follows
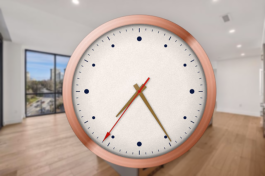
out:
{"hour": 7, "minute": 24, "second": 36}
